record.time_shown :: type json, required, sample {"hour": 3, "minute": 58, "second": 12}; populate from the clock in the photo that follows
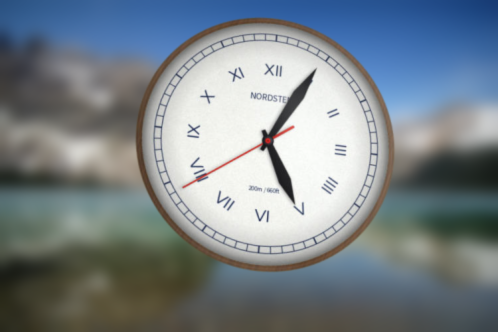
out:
{"hour": 5, "minute": 4, "second": 39}
